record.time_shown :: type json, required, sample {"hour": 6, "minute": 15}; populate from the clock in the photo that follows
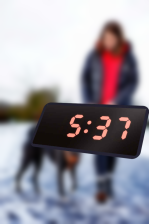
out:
{"hour": 5, "minute": 37}
